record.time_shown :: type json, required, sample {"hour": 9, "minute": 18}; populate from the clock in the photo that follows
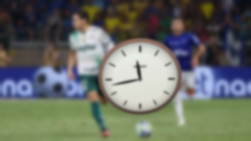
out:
{"hour": 11, "minute": 43}
